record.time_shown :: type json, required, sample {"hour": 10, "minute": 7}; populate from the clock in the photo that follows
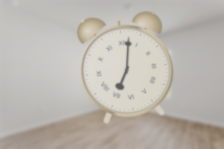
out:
{"hour": 7, "minute": 2}
